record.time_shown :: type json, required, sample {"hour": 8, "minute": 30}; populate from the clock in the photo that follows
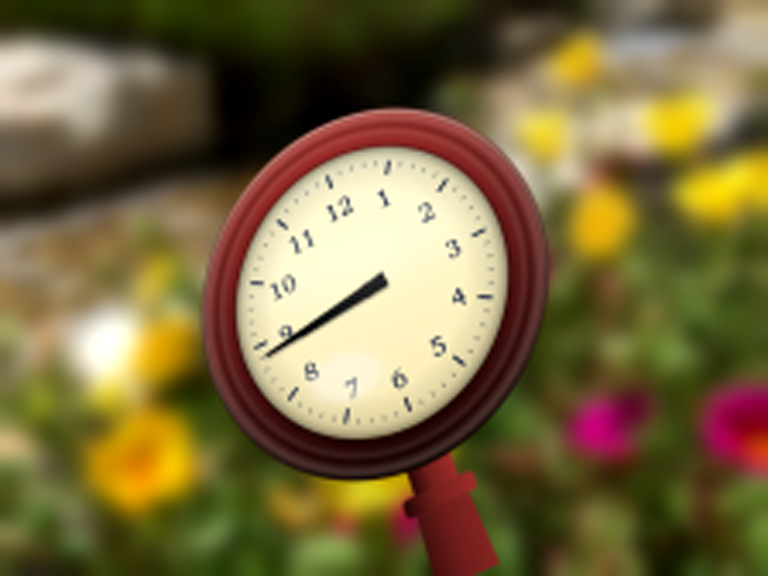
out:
{"hour": 8, "minute": 44}
